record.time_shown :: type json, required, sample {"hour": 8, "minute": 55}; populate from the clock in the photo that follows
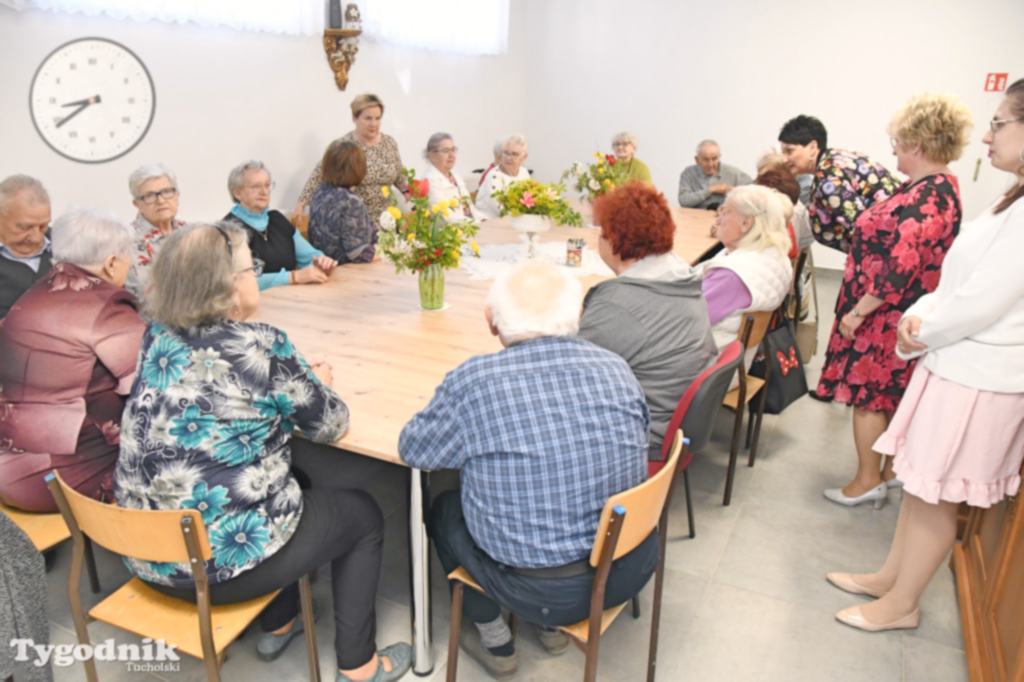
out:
{"hour": 8, "minute": 39}
